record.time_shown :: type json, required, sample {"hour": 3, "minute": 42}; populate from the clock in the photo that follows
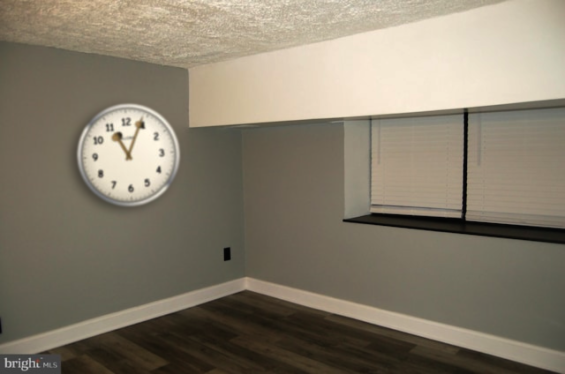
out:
{"hour": 11, "minute": 4}
